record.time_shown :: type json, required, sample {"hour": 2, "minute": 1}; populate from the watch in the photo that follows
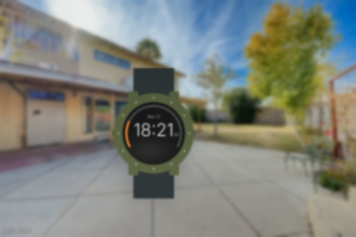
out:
{"hour": 18, "minute": 21}
